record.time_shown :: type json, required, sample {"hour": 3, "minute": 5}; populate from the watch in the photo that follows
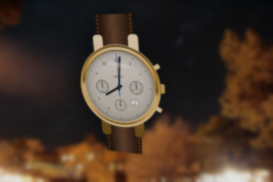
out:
{"hour": 8, "minute": 1}
